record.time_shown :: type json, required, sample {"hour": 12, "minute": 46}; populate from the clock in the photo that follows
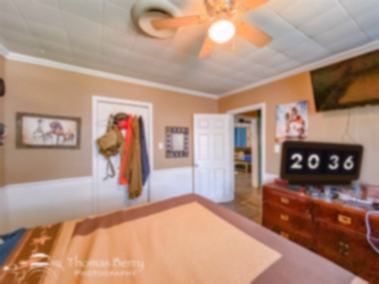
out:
{"hour": 20, "minute": 36}
